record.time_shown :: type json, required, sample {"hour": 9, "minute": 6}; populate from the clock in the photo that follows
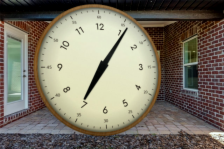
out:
{"hour": 7, "minute": 6}
